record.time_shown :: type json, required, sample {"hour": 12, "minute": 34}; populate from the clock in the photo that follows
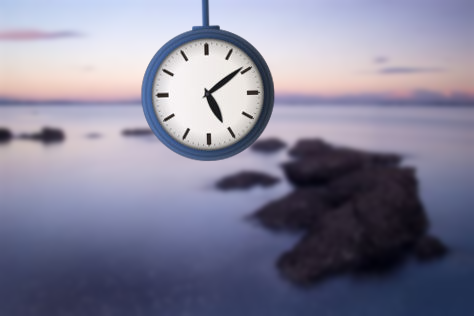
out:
{"hour": 5, "minute": 9}
